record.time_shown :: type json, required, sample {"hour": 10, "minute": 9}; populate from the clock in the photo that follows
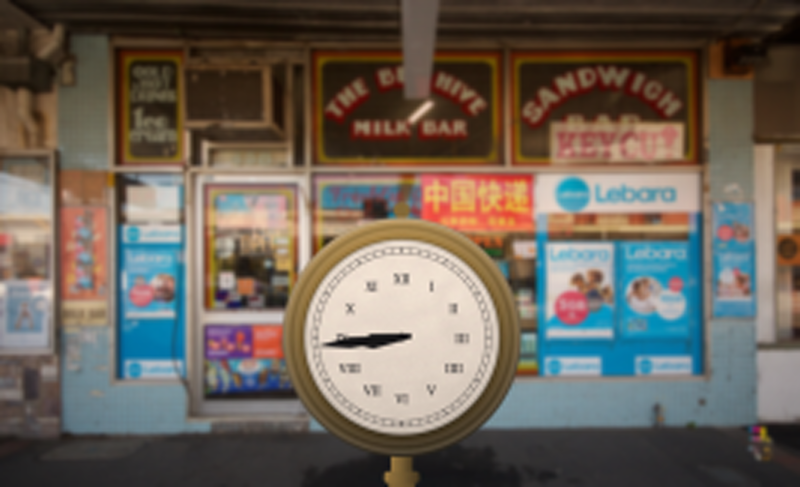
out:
{"hour": 8, "minute": 44}
